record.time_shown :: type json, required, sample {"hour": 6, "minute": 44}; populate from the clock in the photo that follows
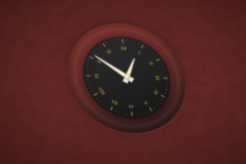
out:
{"hour": 12, "minute": 51}
